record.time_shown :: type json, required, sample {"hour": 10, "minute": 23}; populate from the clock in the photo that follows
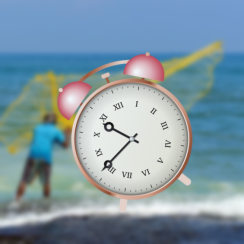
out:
{"hour": 10, "minute": 41}
